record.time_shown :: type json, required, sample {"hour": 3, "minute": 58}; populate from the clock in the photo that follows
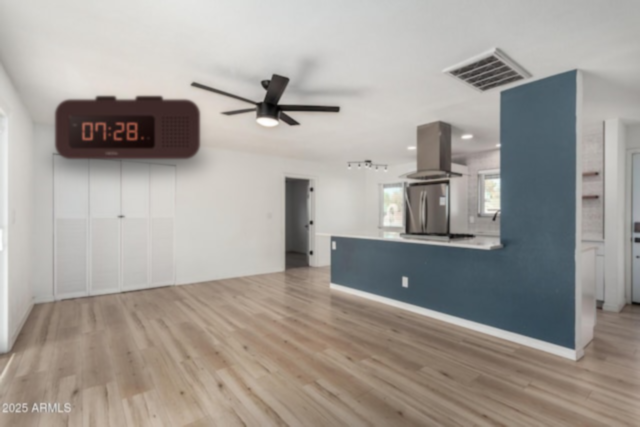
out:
{"hour": 7, "minute": 28}
